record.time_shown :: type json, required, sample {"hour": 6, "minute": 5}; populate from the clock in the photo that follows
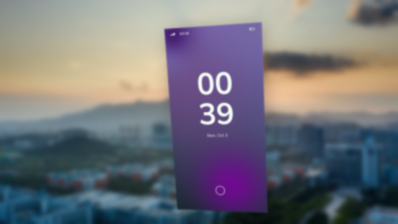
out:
{"hour": 0, "minute": 39}
